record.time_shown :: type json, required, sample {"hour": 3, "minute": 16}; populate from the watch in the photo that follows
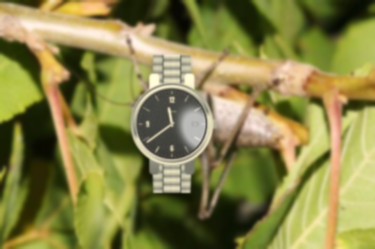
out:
{"hour": 11, "minute": 39}
